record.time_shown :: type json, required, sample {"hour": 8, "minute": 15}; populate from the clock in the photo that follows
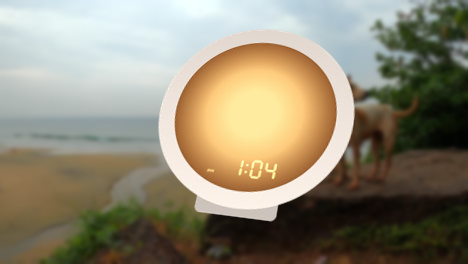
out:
{"hour": 1, "minute": 4}
